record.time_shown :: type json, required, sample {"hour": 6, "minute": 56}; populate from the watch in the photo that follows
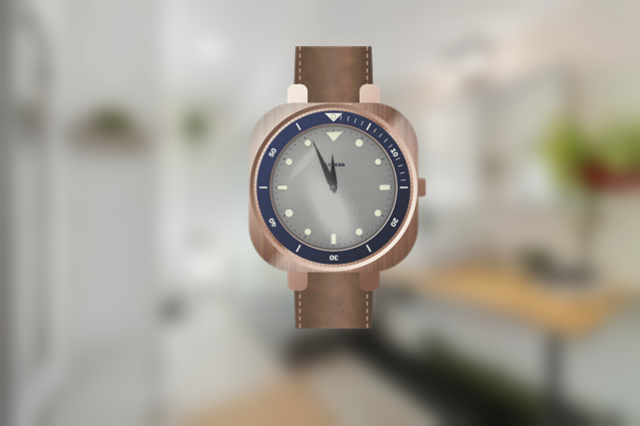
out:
{"hour": 11, "minute": 56}
